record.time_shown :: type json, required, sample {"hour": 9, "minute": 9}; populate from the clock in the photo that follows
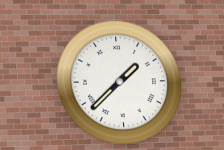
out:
{"hour": 1, "minute": 38}
